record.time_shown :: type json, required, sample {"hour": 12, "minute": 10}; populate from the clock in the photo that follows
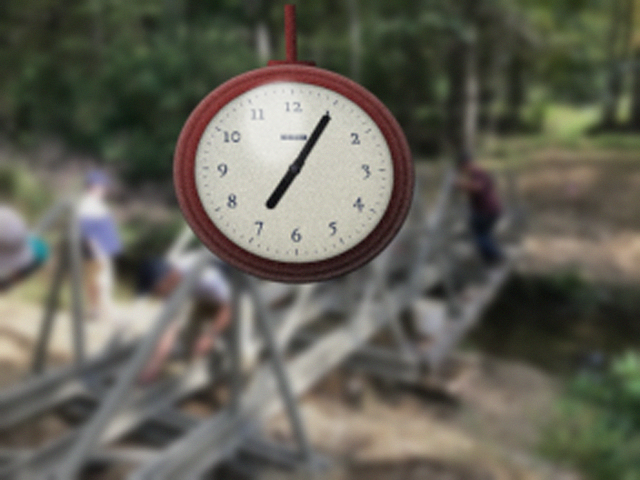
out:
{"hour": 7, "minute": 5}
